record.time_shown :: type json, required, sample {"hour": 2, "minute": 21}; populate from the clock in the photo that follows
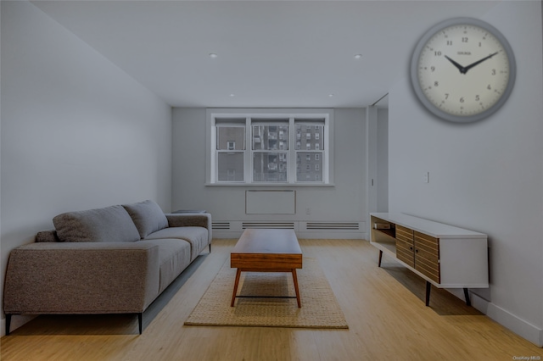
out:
{"hour": 10, "minute": 10}
